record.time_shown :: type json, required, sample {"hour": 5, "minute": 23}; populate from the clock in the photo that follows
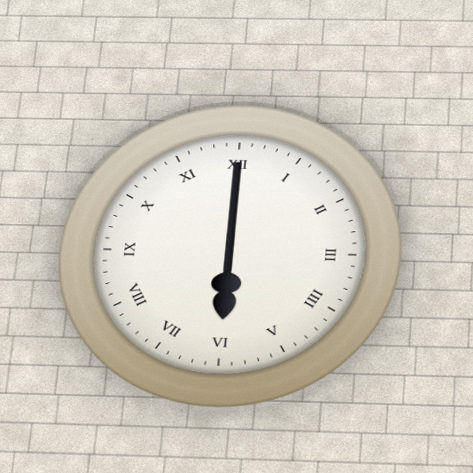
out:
{"hour": 6, "minute": 0}
